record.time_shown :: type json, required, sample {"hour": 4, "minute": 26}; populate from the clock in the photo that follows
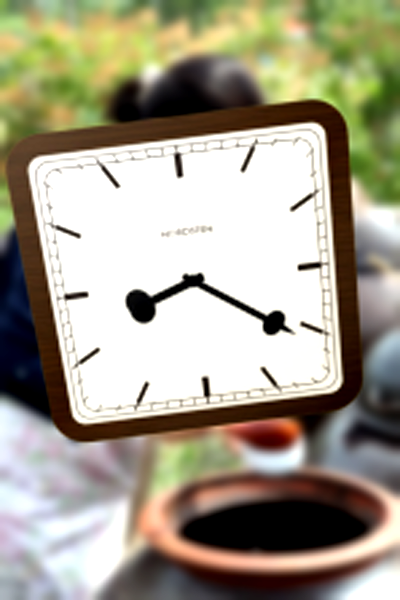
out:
{"hour": 8, "minute": 21}
